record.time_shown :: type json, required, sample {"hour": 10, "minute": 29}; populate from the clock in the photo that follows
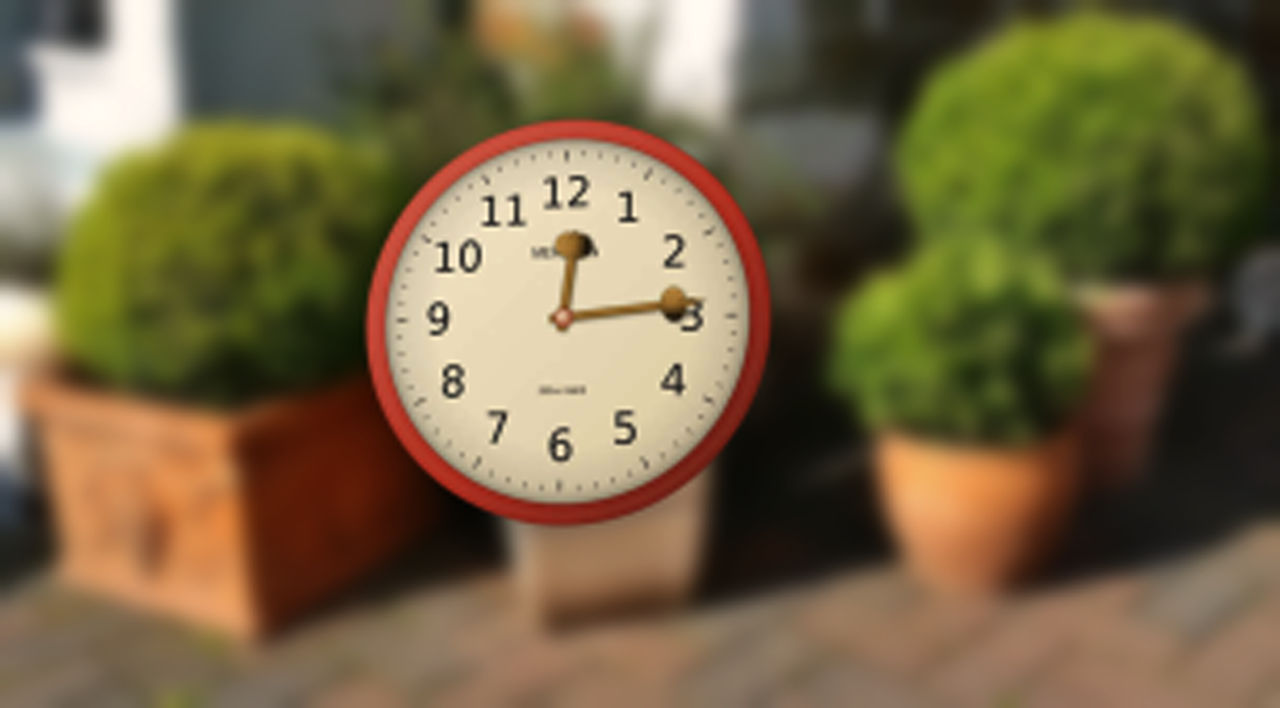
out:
{"hour": 12, "minute": 14}
